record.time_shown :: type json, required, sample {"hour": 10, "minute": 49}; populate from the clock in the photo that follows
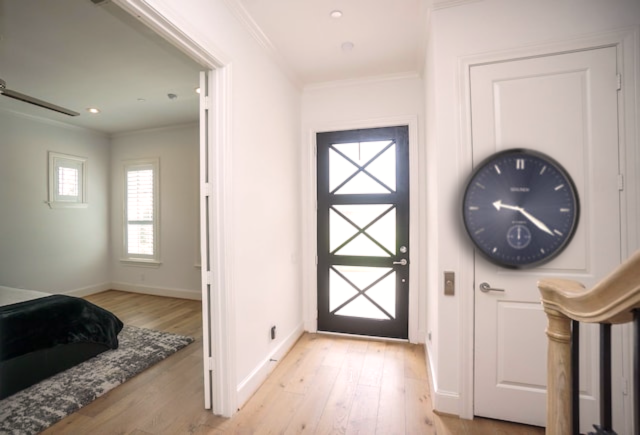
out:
{"hour": 9, "minute": 21}
